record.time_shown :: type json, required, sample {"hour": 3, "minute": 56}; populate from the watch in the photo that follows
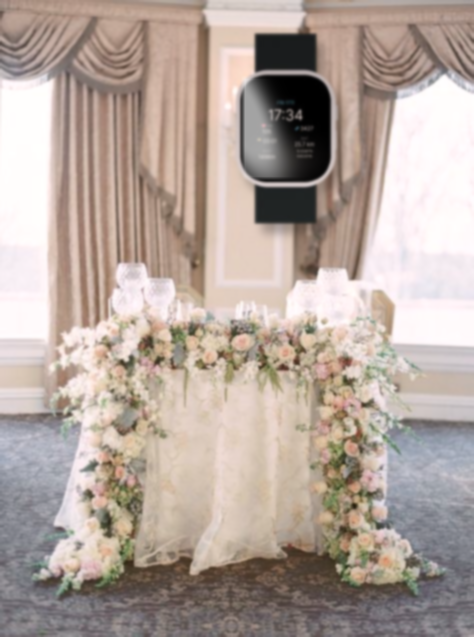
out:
{"hour": 17, "minute": 34}
